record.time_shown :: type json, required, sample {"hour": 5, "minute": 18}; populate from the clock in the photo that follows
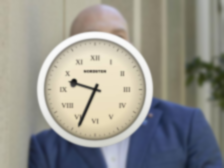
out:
{"hour": 9, "minute": 34}
